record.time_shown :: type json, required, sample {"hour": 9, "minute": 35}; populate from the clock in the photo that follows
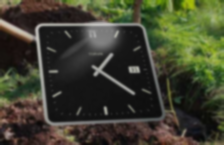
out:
{"hour": 1, "minute": 22}
